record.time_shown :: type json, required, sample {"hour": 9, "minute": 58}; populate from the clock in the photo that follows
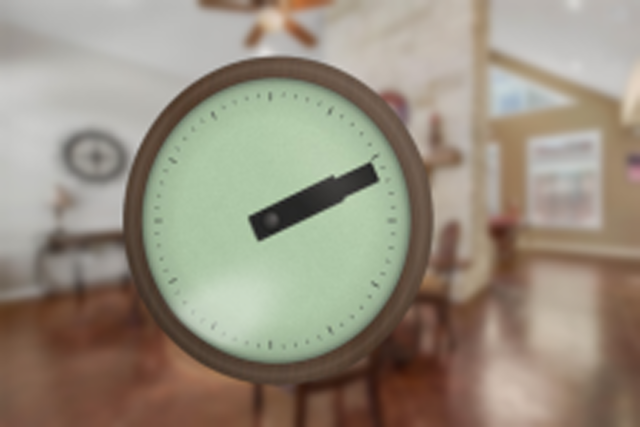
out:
{"hour": 2, "minute": 11}
